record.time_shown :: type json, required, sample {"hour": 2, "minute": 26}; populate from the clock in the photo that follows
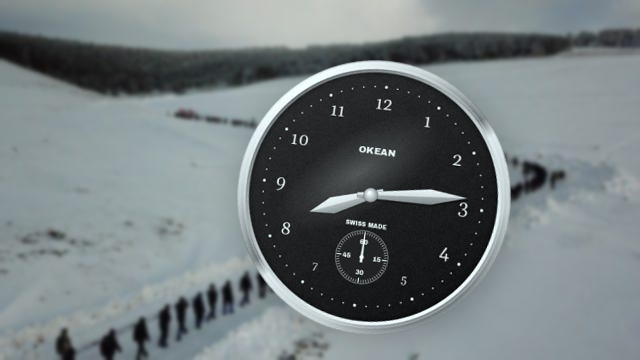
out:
{"hour": 8, "minute": 14}
